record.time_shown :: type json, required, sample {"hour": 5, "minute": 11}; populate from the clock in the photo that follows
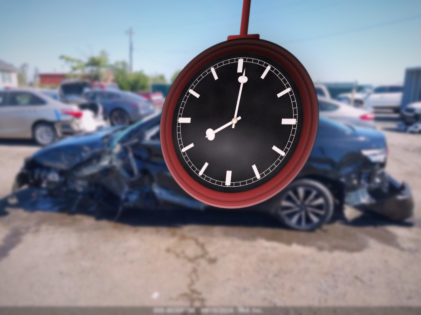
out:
{"hour": 8, "minute": 1}
